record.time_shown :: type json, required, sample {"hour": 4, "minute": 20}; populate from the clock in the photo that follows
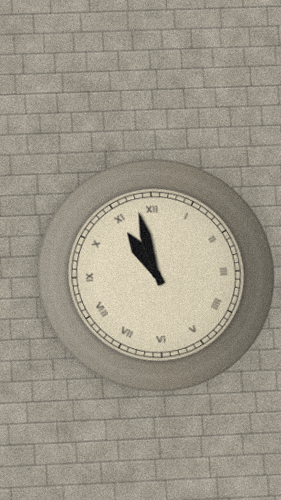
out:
{"hour": 10, "minute": 58}
